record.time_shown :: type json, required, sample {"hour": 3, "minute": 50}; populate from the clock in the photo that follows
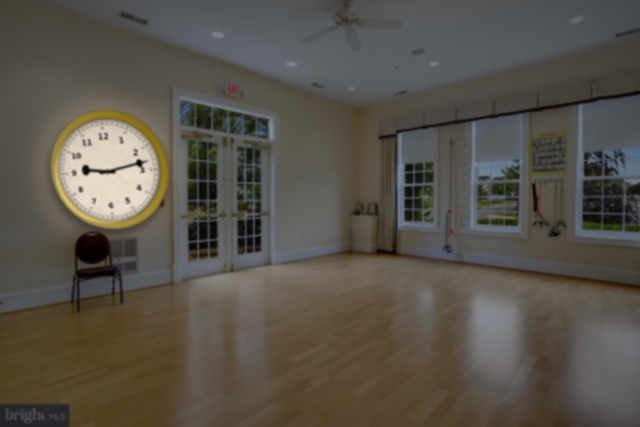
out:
{"hour": 9, "minute": 13}
